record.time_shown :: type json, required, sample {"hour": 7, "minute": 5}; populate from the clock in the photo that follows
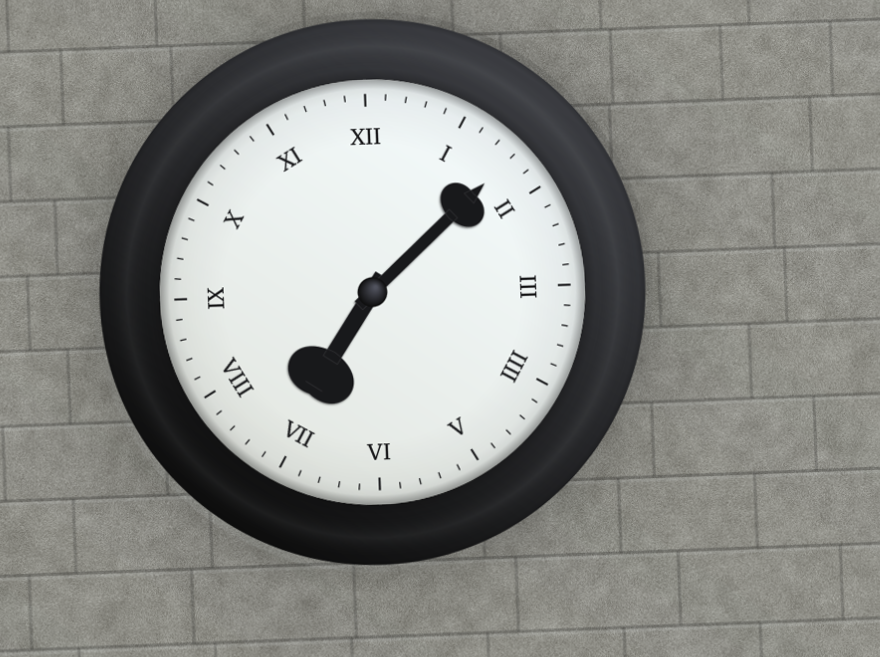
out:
{"hour": 7, "minute": 8}
